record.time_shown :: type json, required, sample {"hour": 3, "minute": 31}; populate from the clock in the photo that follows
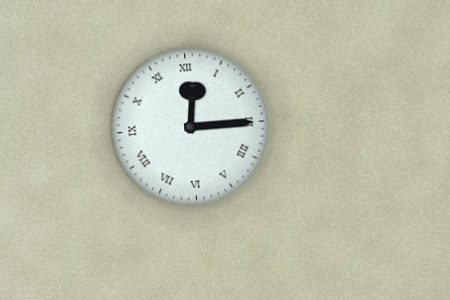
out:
{"hour": 12, "minute": 15}
